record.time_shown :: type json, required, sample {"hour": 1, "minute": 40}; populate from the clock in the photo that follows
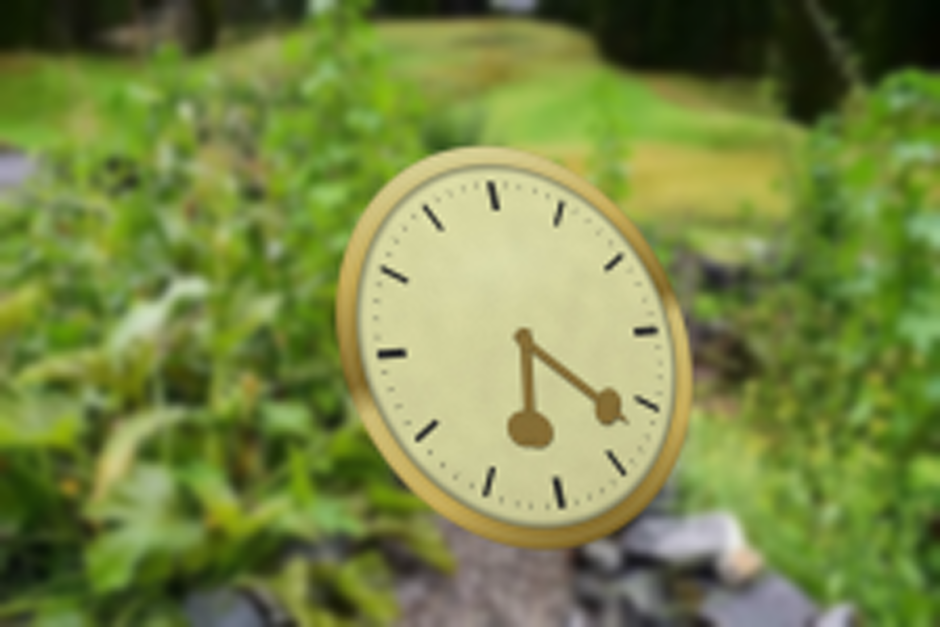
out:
{"hour": 6, "minute": 22}
